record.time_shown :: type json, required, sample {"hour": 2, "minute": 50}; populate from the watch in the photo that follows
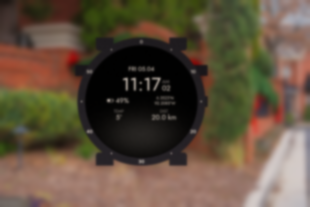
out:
{"hour": 11, "minute": 17}
